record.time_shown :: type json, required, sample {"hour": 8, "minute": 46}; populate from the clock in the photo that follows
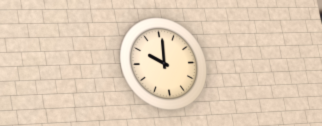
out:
{"hour": 10, "minute": 1}
